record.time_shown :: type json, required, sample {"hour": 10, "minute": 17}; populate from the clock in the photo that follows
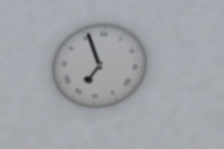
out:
{"hour": 6, "minute": 56}
